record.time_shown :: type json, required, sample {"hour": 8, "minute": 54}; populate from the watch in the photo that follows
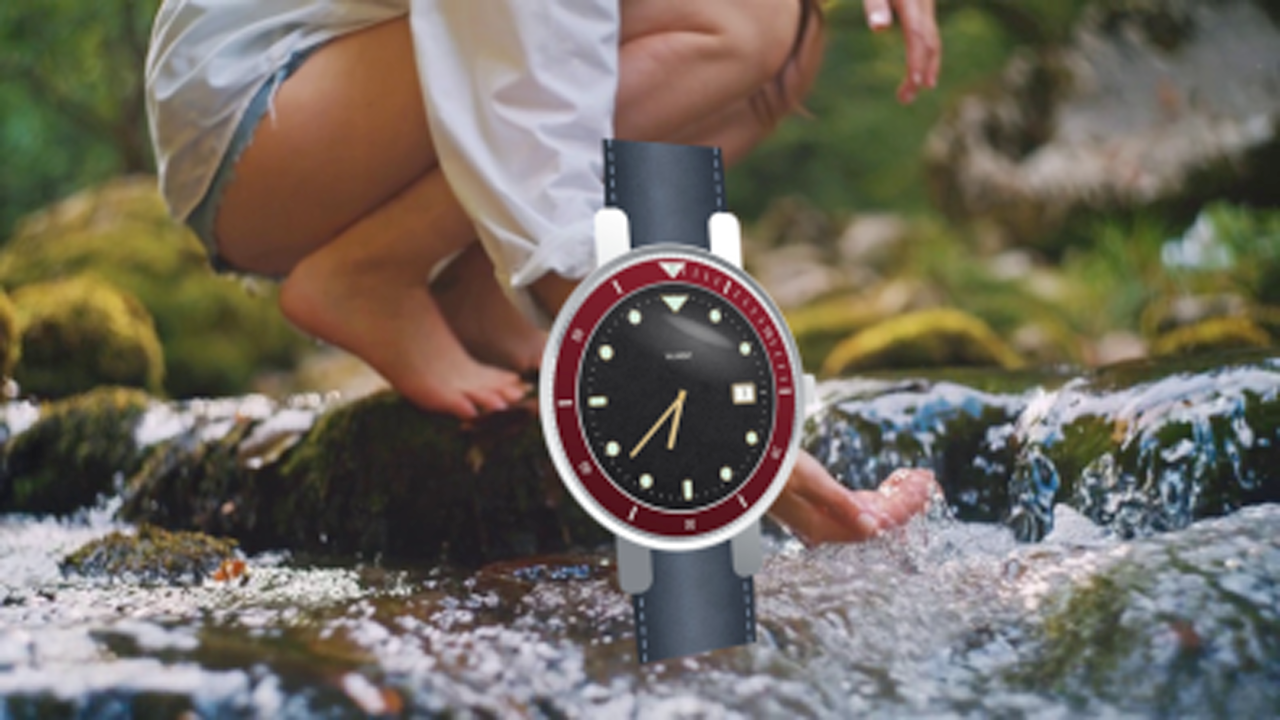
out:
{"hour": 6, "minute": 38}
